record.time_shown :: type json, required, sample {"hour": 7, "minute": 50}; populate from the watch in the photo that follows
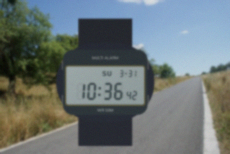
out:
{"hour": 10, "minute": 36}
